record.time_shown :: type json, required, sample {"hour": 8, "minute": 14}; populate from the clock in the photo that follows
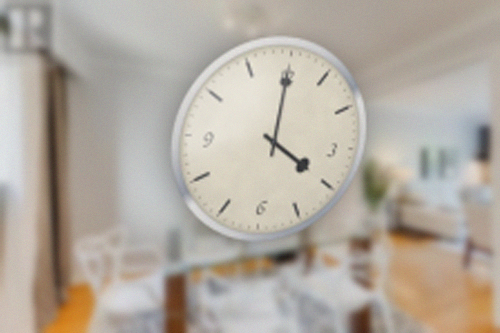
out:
{"hour": 4, "minute": 0}
